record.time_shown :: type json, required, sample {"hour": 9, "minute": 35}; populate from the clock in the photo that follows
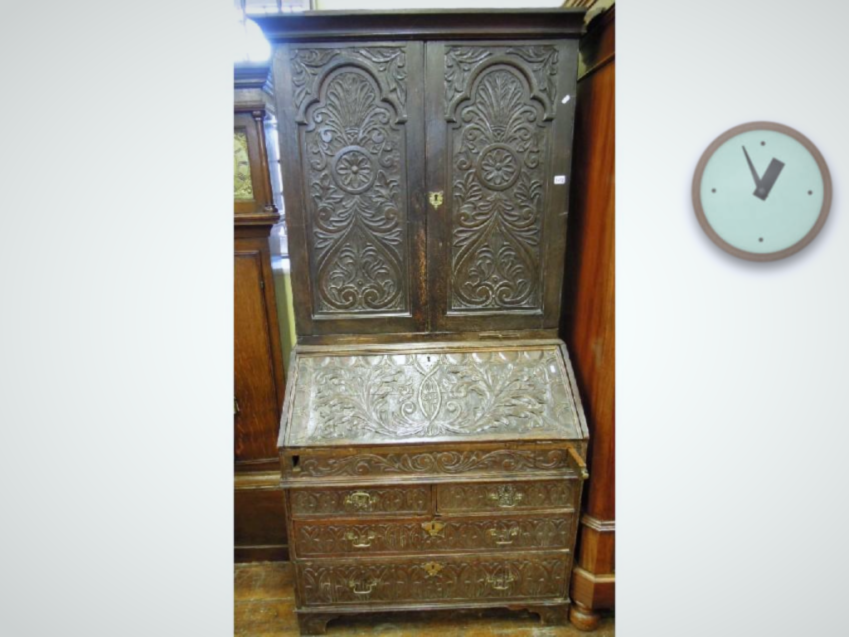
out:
{"hour": 12, "minute": 56}
